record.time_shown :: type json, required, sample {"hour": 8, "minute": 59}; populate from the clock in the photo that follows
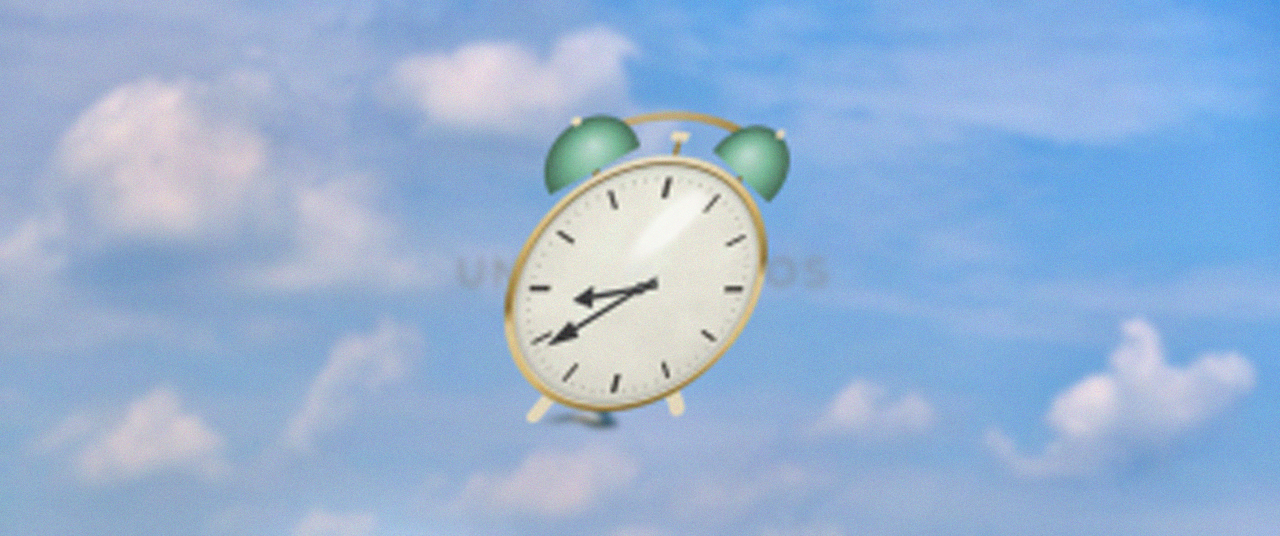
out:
{"hour": 8, "minute": 39}
